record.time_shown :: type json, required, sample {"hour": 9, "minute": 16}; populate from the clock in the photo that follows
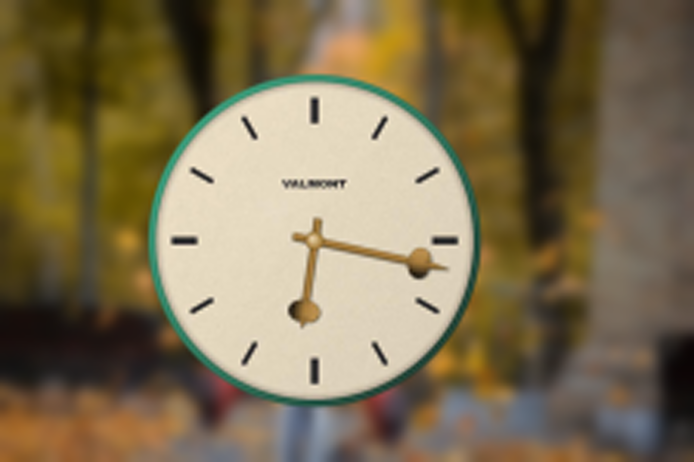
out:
{"hour": 6, "minute": 17}
